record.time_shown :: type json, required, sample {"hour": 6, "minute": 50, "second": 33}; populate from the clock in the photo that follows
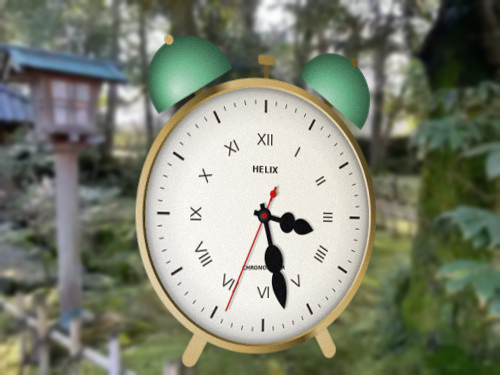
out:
{"hour": 3, "minute": 27, "second": 34}
